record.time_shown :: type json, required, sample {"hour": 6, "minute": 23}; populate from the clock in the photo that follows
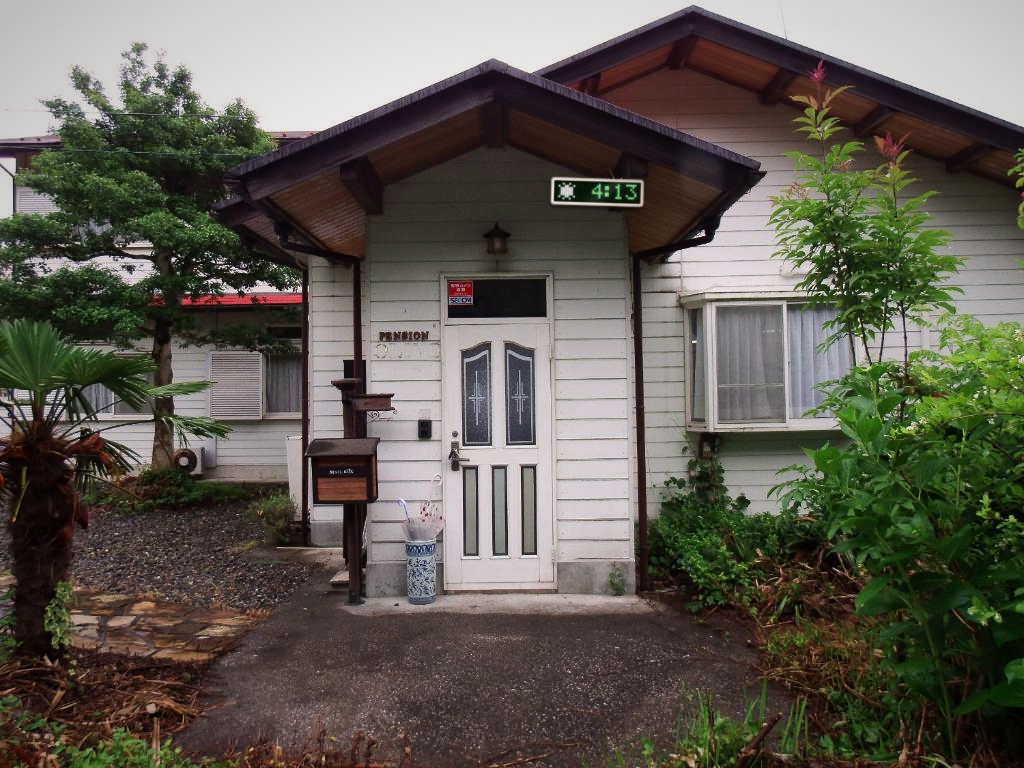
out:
{"hour": 4, "minute": 13}
